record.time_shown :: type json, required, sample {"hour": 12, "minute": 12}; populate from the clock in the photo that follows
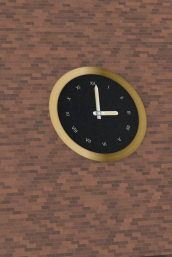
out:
{"hour": 3, "minute": 1}
